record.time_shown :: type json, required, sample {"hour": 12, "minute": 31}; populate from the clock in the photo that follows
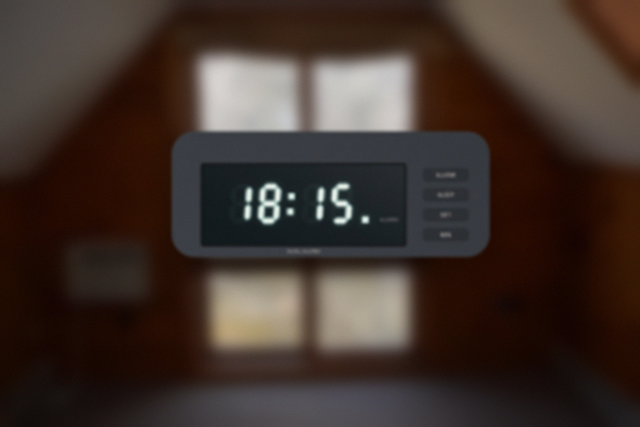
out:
{"hour": 18, "minute": 15}
